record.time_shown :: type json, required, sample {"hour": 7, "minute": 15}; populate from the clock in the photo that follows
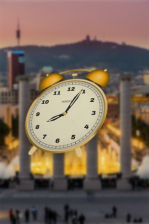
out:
{"hour": 8, "minute": 4}
